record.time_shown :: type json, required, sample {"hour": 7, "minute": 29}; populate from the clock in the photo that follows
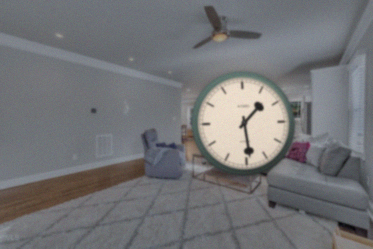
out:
{"hour": 1, "minute": 29}
